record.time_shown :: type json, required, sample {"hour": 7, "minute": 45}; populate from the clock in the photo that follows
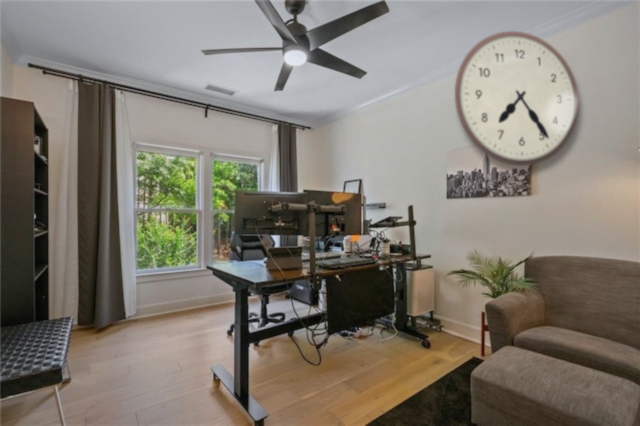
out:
{"hour": 7, "minute": 24}
